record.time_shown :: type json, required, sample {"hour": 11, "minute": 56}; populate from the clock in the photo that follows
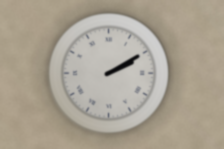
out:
{"hour": 2, "minute": 10}
